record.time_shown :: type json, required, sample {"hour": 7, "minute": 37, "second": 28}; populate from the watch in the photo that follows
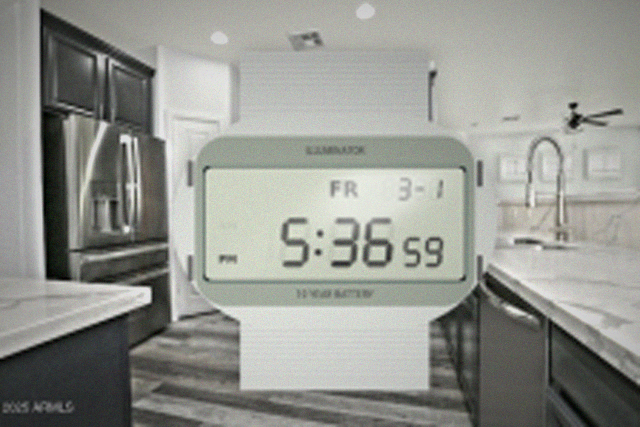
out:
{"hour": 5, "minute": 36, "second": 59}
